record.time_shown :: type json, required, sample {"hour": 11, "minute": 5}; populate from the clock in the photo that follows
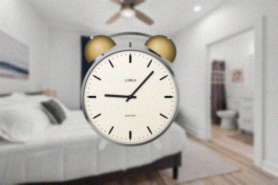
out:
{"hour": 9, "minute": 7}
